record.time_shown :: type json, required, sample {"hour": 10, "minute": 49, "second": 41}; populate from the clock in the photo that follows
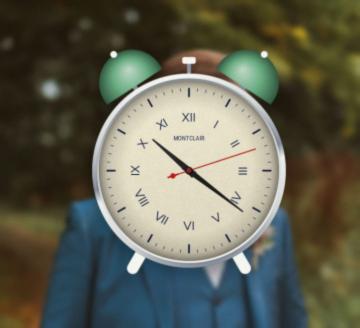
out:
{"hour": 10, "minute": 21, "second": 12}
